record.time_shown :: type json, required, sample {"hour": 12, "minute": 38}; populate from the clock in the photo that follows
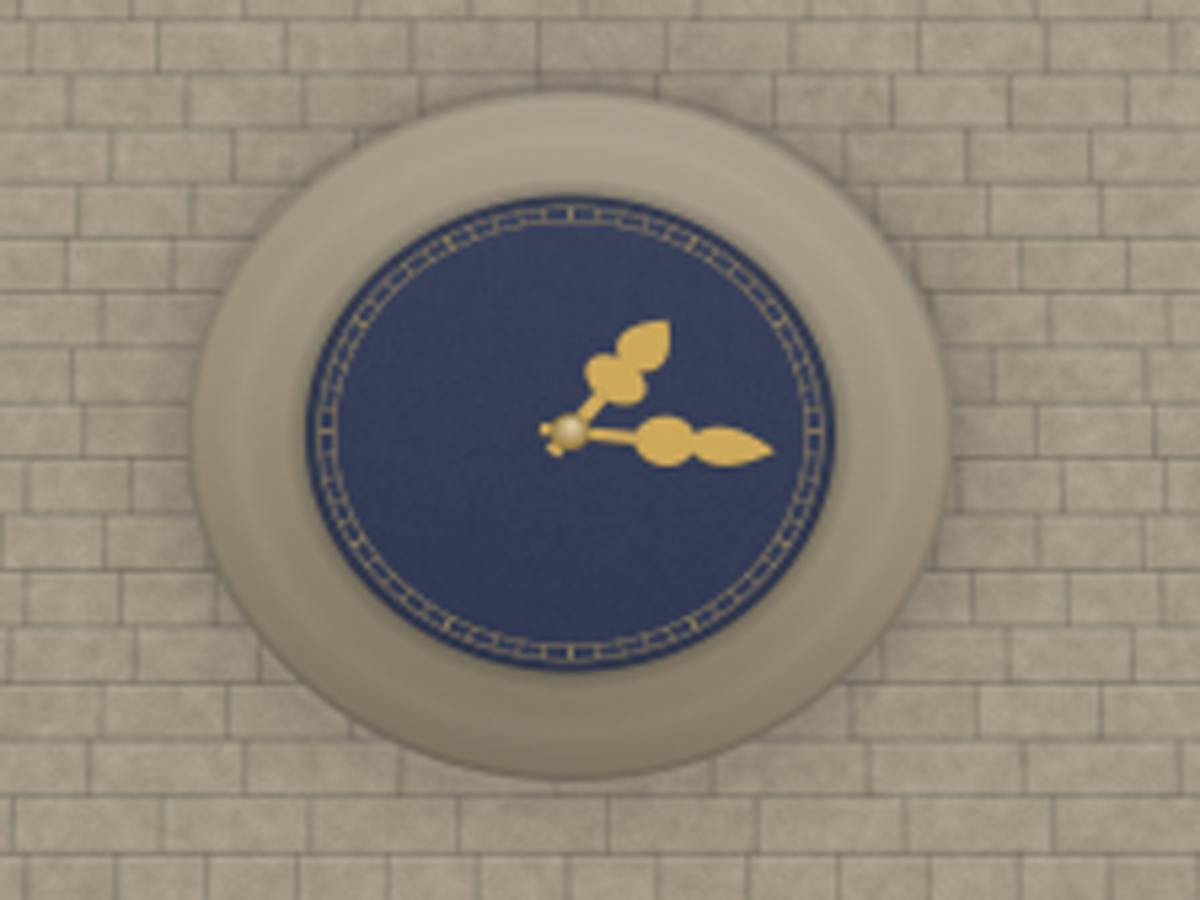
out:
{"hour": 1, "minute": 16}
